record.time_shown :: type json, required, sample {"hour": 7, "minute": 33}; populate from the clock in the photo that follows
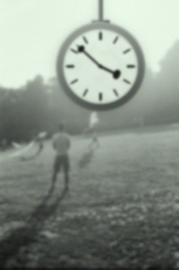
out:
{"hour": 3, "minute": 52}
